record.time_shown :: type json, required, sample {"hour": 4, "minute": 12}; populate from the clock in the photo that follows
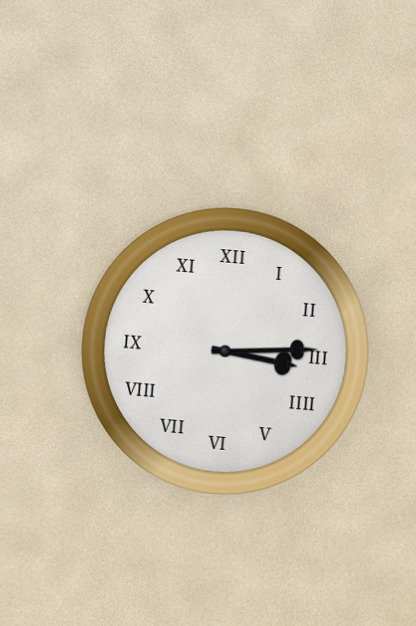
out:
{"hour": 3, "minute": 14}
